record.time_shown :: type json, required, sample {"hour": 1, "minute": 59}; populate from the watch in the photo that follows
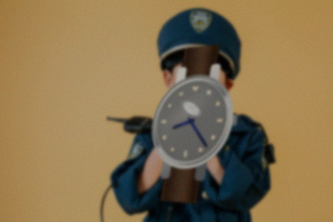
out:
{"hour": 8, "minute": 23}
